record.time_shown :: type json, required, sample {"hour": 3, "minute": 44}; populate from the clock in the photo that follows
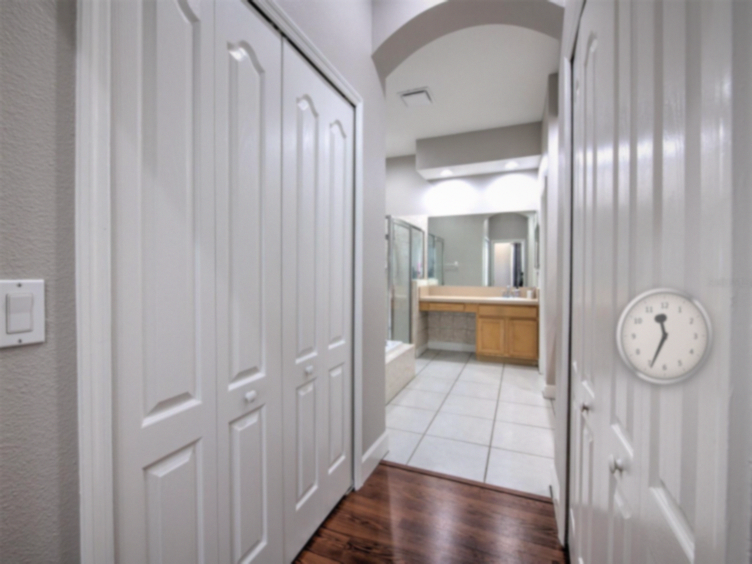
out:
{"hour": 11, "minute": 34}
